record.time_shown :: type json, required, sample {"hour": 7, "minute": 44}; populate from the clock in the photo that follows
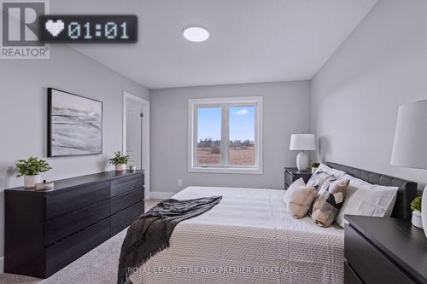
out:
{"hour": 1, "minute": 1}
